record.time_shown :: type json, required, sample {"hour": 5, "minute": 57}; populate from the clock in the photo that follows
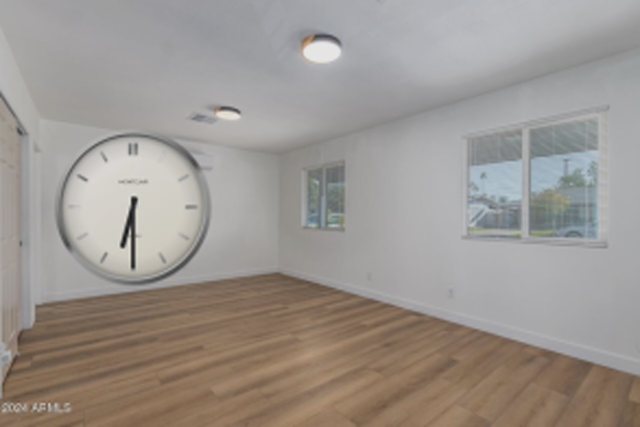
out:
{"hour": 6, "minute": 30}
